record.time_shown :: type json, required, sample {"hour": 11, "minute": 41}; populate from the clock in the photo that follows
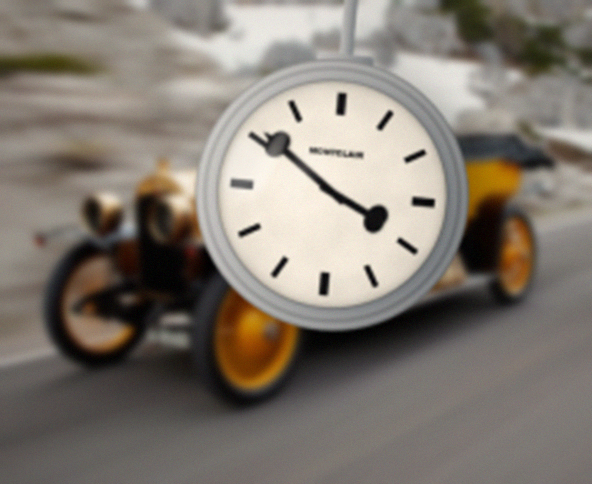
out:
{"hour": 3, "minute": 51}
